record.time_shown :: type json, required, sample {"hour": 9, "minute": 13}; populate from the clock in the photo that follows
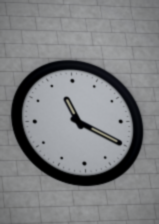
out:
{"hour": 11, "minute": 20}
